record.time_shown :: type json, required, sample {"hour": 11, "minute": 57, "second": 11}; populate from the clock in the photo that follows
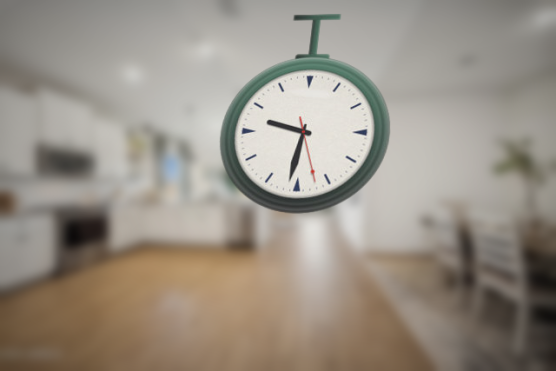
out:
{"hour": 9, "minute": 31, "second": 27}
